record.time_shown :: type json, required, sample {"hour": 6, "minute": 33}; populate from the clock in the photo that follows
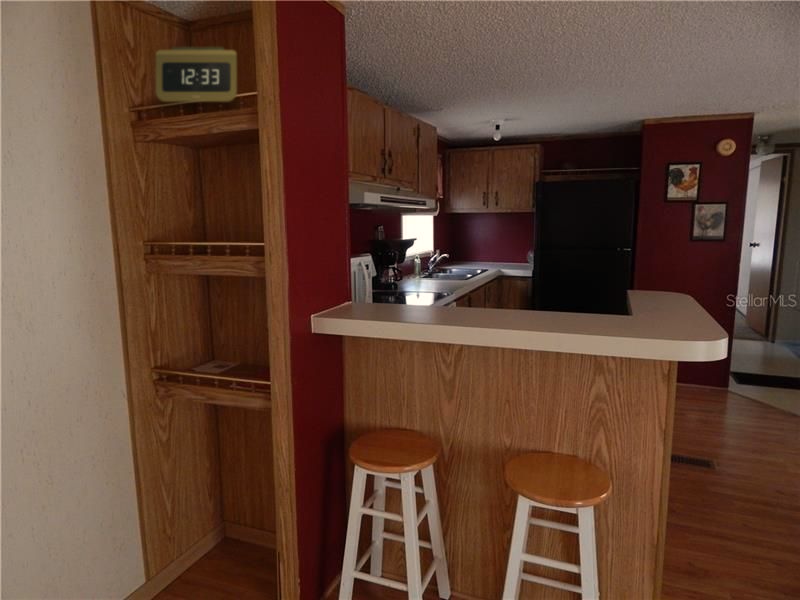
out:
{"hour": 12, "minute": 33}
